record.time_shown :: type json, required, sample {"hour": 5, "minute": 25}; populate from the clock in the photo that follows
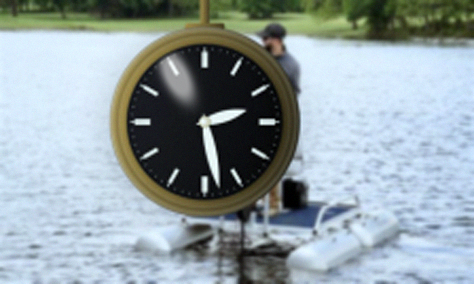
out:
{"hour": 2, "minute": 28}
